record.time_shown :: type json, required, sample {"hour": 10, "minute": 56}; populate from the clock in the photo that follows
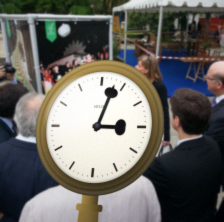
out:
{"hour": 3, "minute": 3}
